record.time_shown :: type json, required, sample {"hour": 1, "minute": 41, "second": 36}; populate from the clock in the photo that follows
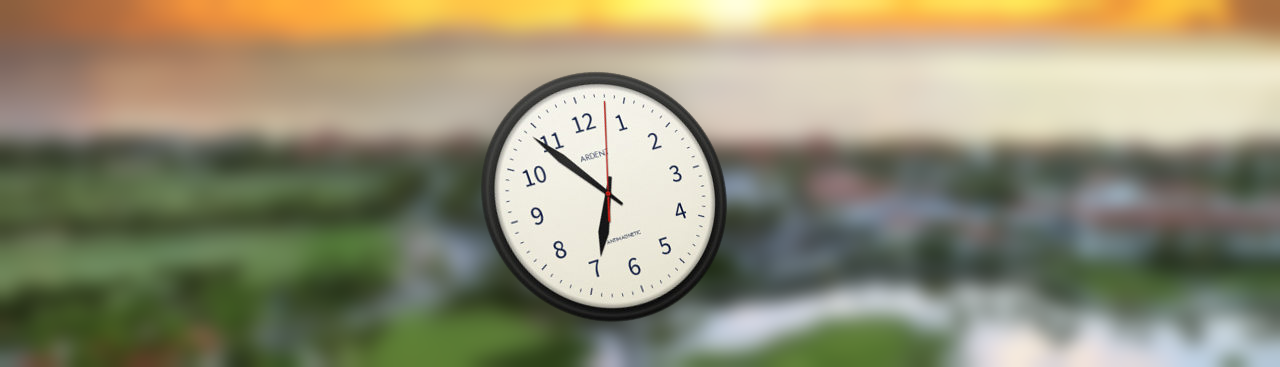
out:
{"hour": 6, "minute": 54, "second": 3}
